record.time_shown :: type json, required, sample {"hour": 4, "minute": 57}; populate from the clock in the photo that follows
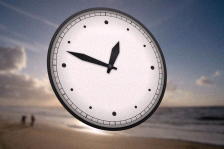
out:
{"hour": 12, "minute": 48}
